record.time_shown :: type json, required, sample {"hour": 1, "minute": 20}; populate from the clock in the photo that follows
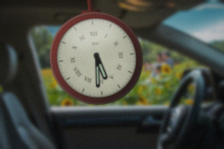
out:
{"hour": 5, "minute": 31}
